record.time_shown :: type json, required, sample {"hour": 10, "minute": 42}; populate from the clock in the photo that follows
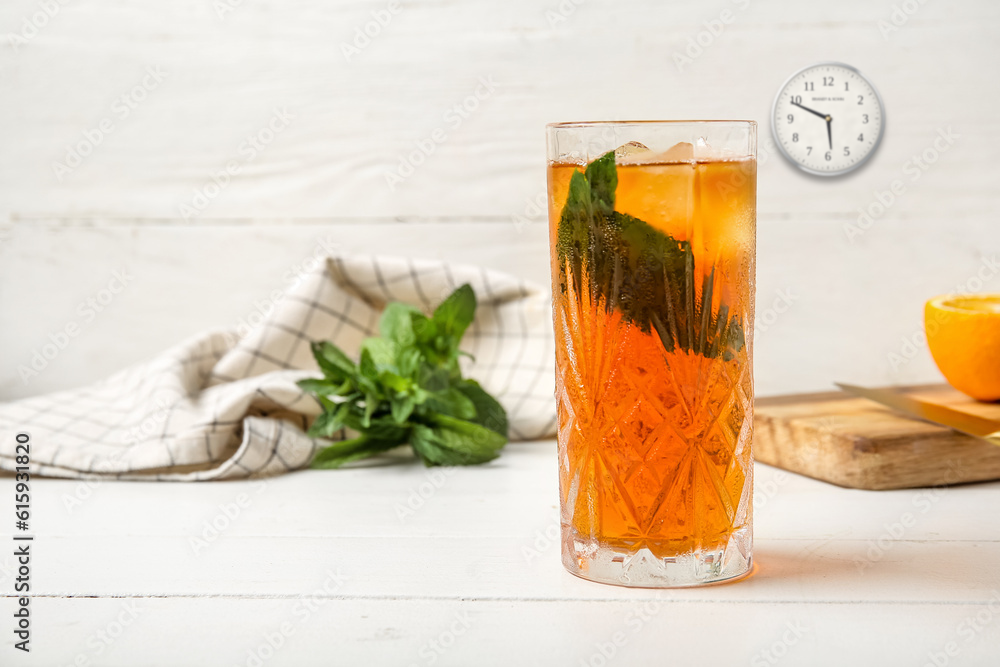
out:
{"hour": 5, "minute": 49}
